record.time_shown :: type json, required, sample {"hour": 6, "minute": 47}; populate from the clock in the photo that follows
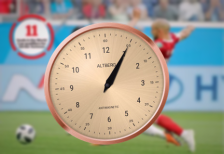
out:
{"hour": 1, "minute": 5}
